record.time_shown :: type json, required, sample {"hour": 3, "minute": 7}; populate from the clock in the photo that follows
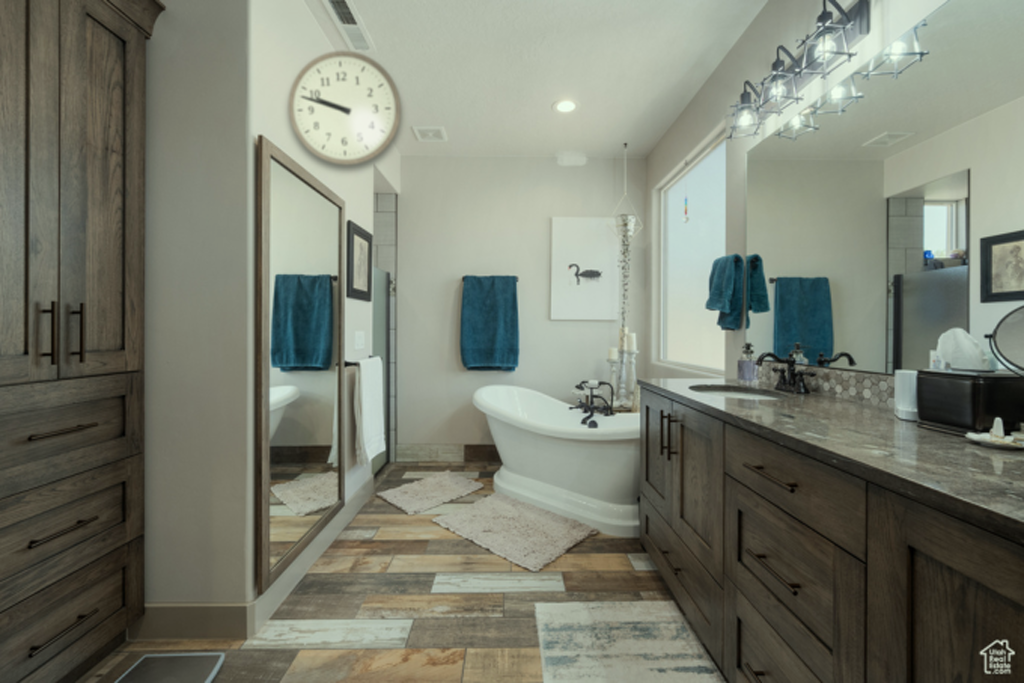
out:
{"hour": 9, "minute": 48}
